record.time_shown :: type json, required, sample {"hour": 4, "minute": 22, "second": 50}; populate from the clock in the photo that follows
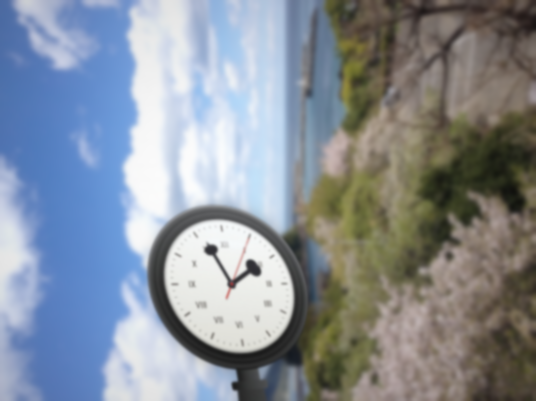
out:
{"hour": 1, "minute": 56, "second": 5}
